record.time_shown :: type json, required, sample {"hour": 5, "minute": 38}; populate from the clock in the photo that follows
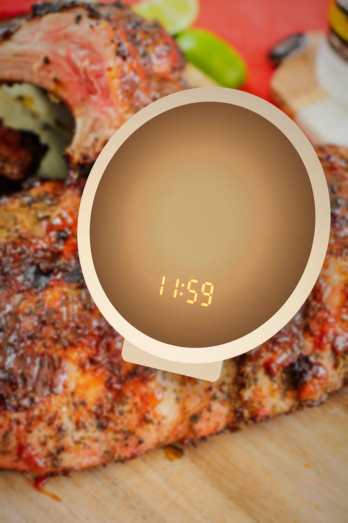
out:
{"hour": 11, "minute": 59}
